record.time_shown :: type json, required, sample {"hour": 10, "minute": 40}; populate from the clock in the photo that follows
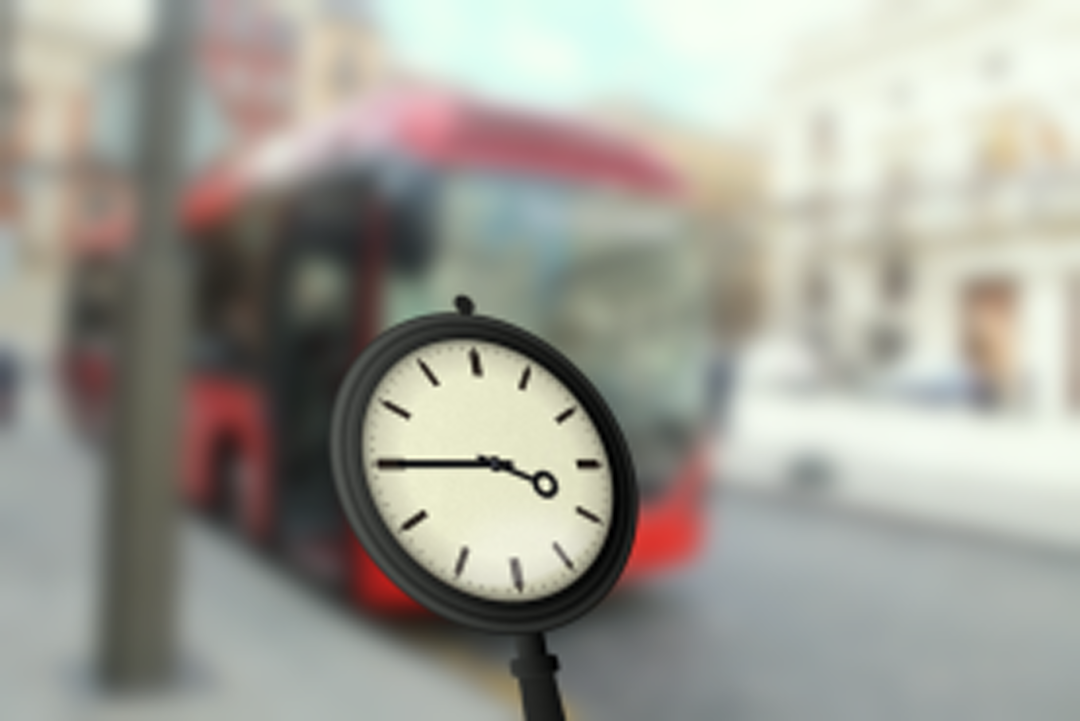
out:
{"hour": 3, "minute": 45}
